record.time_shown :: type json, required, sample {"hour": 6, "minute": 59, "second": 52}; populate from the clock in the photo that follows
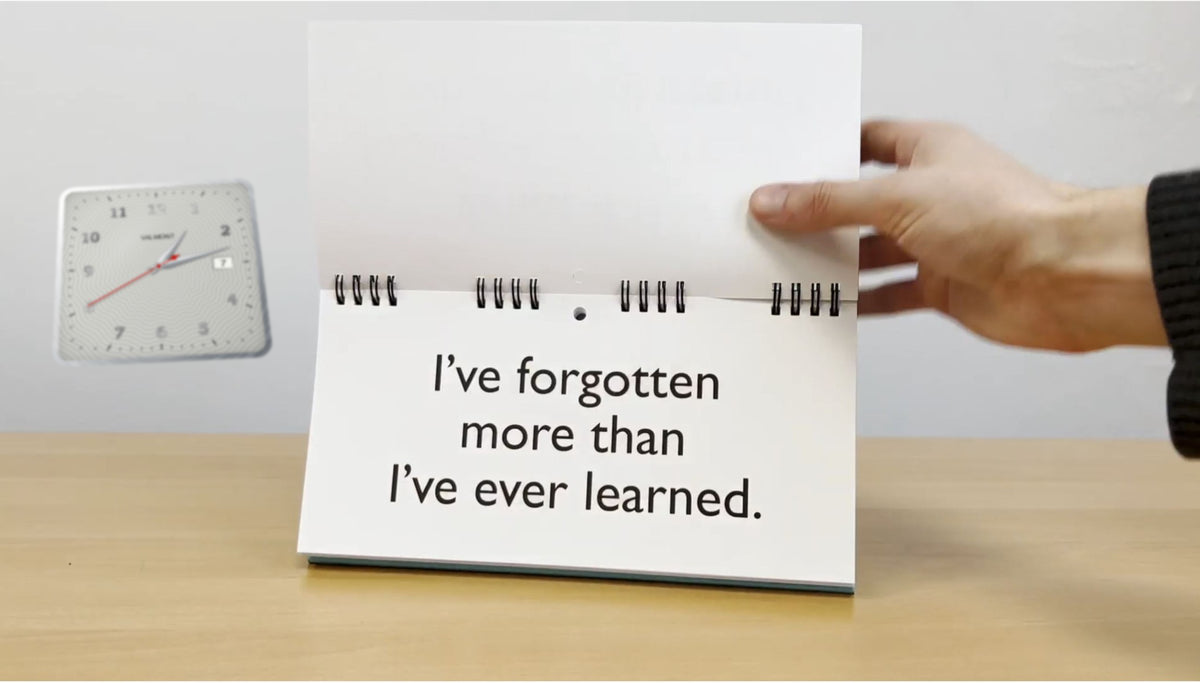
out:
{"hour": 1, "minute": 12, "second": 40}
